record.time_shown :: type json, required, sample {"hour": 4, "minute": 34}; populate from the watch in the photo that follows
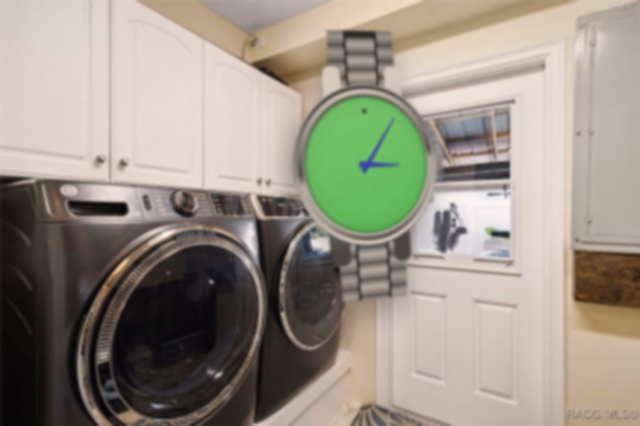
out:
{"hour": 3, "minute": 6}
